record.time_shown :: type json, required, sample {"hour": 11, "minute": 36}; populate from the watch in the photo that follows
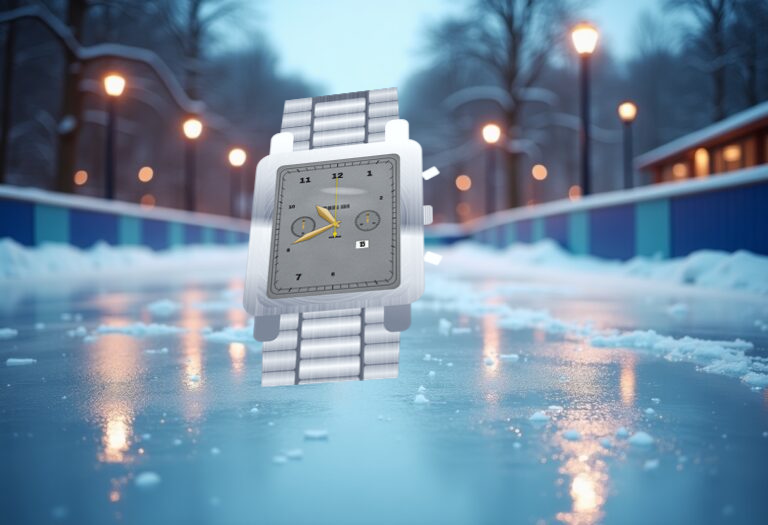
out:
{"hour": 10, "minute": 41}
